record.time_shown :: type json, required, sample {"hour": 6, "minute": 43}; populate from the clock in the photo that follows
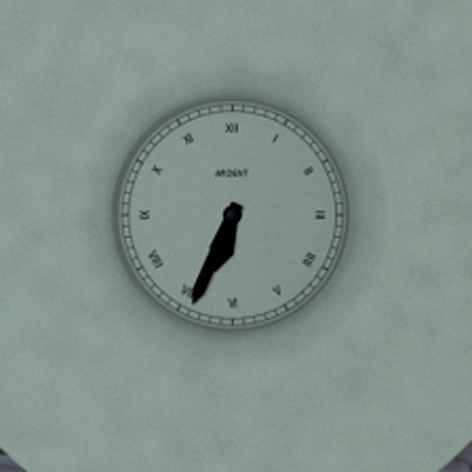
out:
{"hour": 6, "minute": 34}
